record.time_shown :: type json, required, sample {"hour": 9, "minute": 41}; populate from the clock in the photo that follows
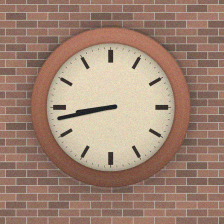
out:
{"hour": 8, "minute": 43}
